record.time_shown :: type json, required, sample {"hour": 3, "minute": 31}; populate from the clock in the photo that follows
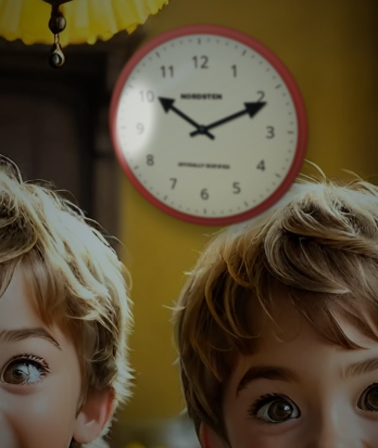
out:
{"hour": 10, "minute": 11}
